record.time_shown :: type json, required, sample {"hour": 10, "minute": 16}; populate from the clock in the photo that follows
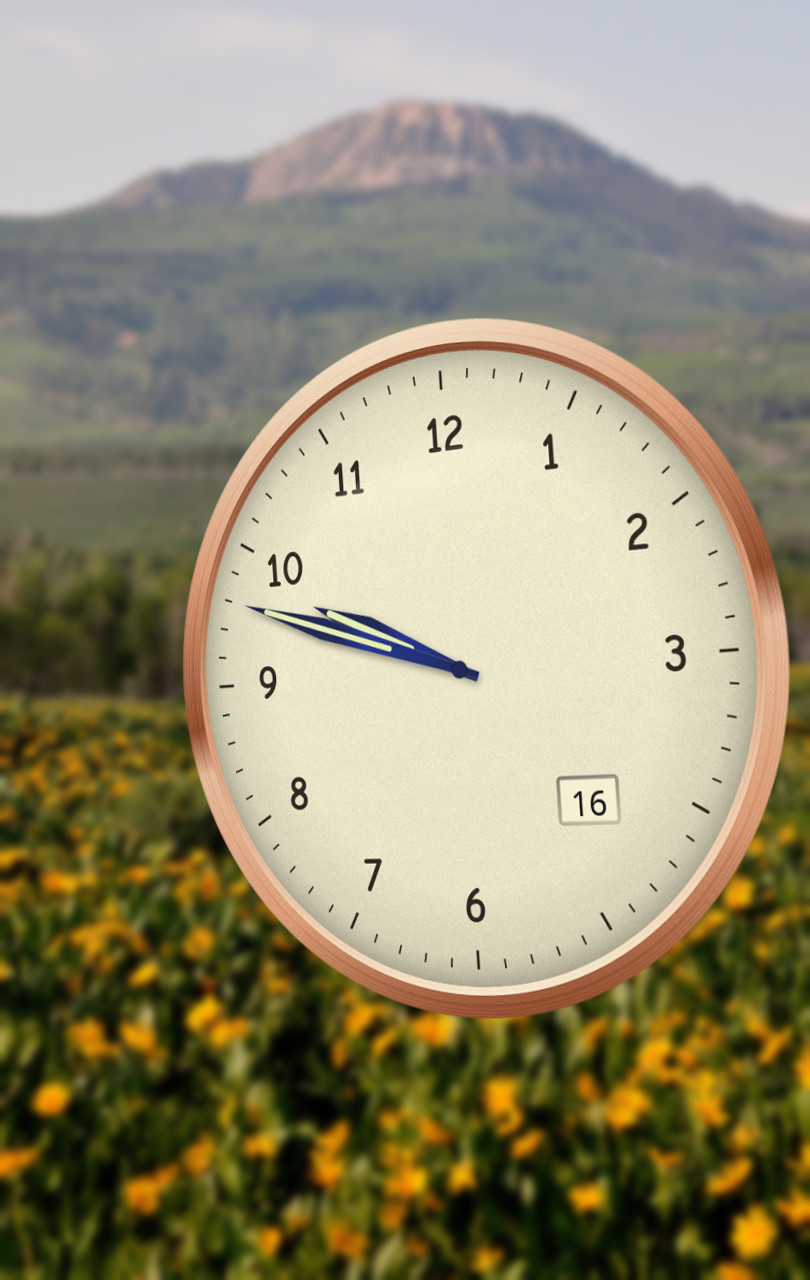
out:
{"hour": 9, "minute": 48}
